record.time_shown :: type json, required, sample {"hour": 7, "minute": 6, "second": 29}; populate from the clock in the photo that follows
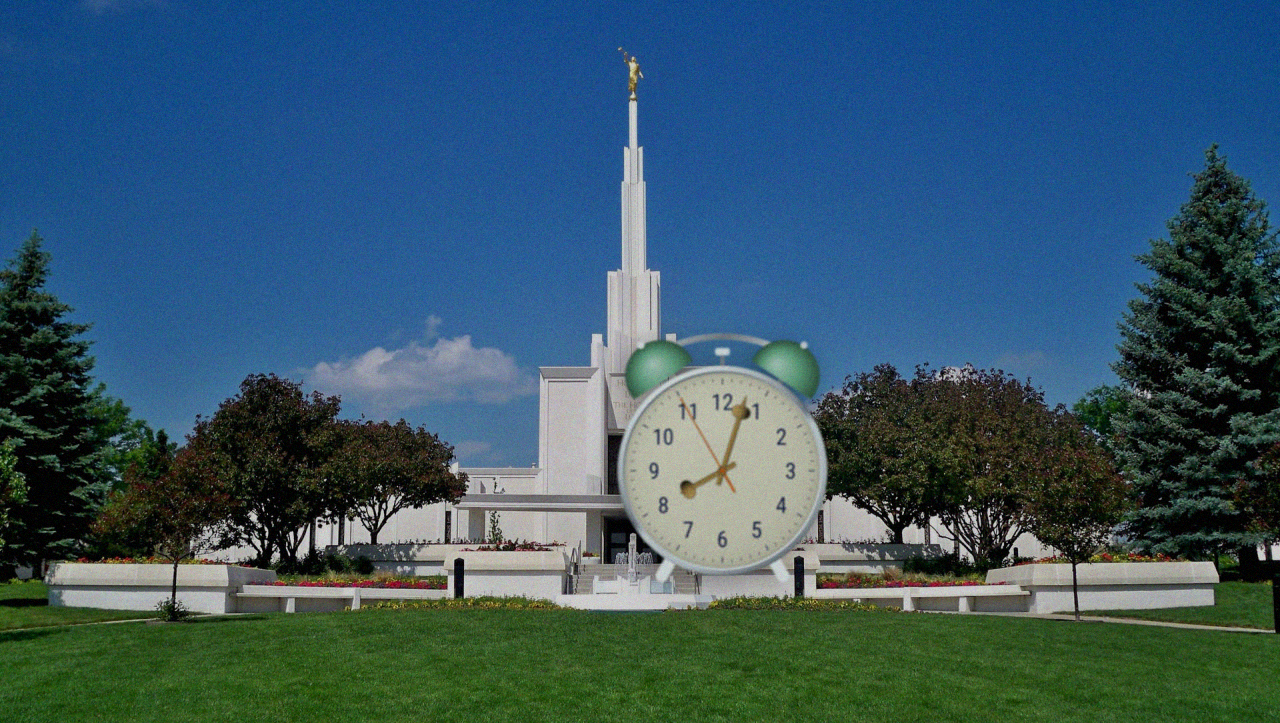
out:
{"hour": 8, "minute": 2, "second": 55}
